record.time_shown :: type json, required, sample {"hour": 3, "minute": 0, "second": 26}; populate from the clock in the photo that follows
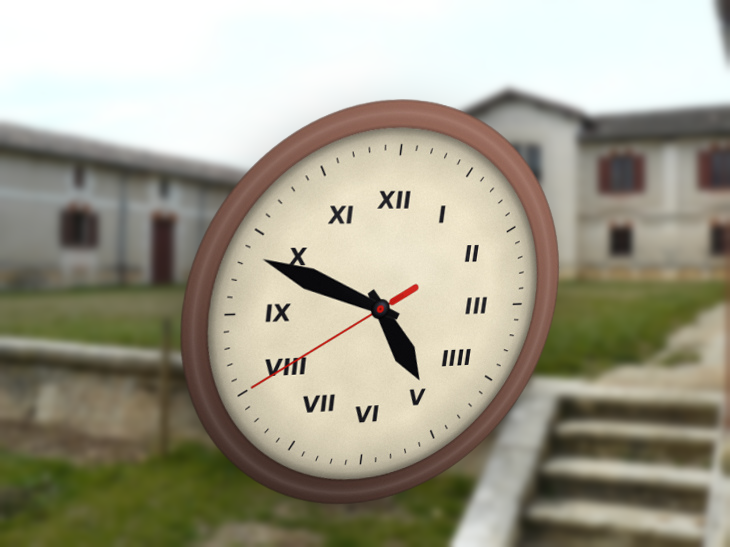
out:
{"hour": 4, "minute": 48, "second": 40}
